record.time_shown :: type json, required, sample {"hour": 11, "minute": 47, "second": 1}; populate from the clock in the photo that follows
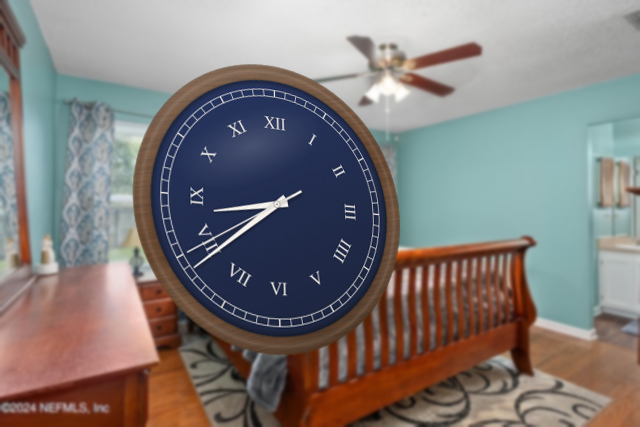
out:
{"hour": 8, "minute": 38, "second": 40}
